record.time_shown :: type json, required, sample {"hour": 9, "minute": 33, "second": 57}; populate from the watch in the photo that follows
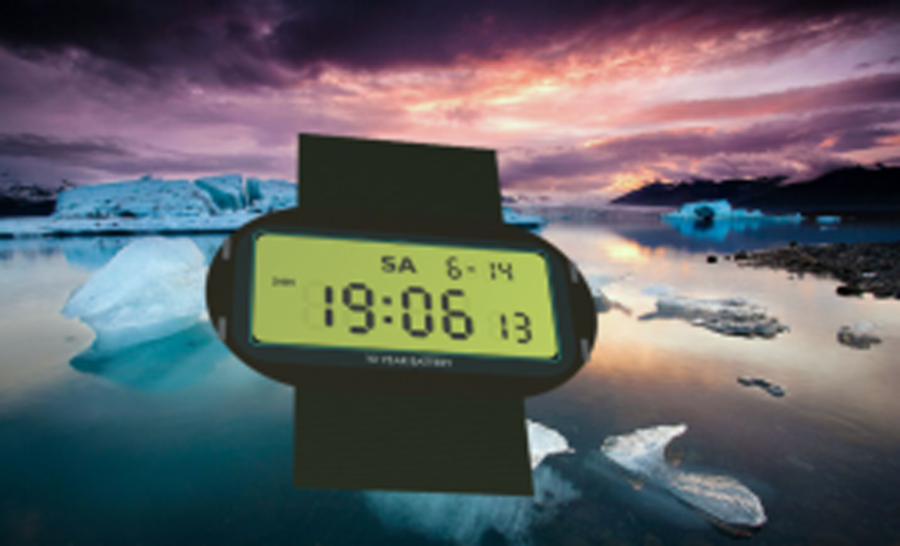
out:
{"hour": 19, "minute": 6, "second": 13}
